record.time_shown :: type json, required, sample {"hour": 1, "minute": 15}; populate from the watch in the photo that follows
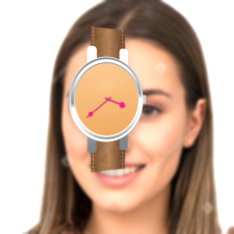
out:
{"hour": 3, "minute": 39}
